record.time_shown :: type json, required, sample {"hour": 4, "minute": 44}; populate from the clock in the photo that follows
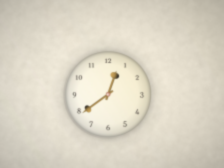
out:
{"hour": 12, "minute": 39}
